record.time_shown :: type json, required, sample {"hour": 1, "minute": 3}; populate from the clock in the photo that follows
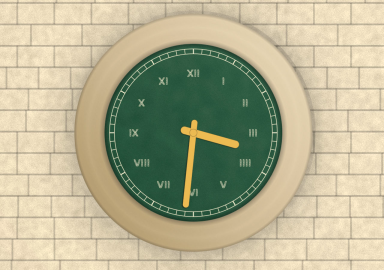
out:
{"hour": 3, "minute": 31}
